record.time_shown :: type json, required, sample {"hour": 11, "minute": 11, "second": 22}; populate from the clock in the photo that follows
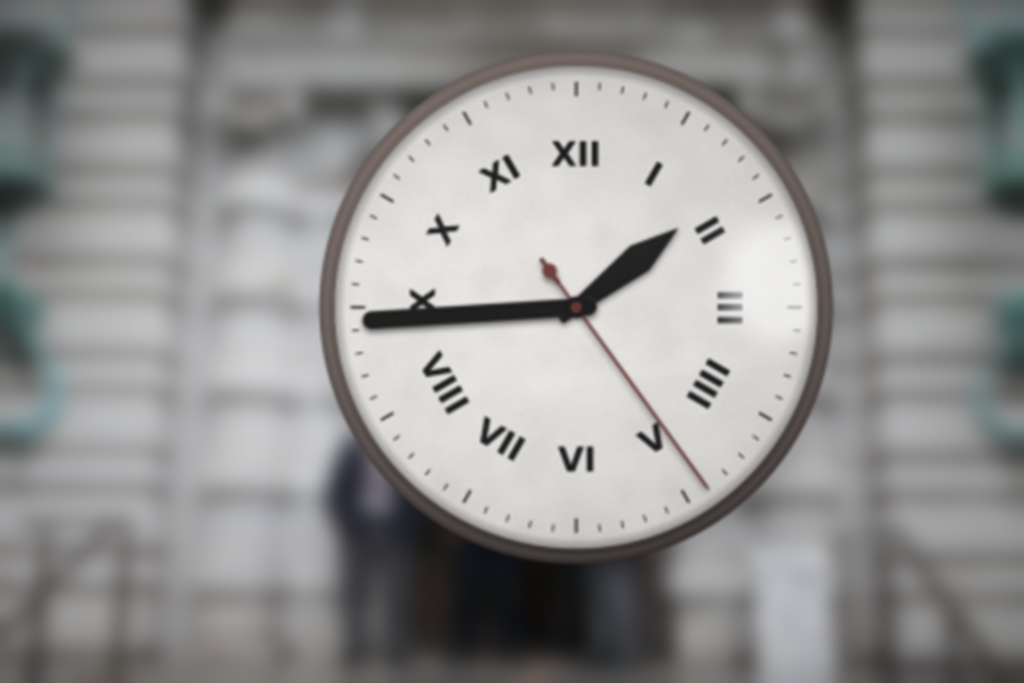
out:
{"hour": 1, "minute": 44, "second": 24}
